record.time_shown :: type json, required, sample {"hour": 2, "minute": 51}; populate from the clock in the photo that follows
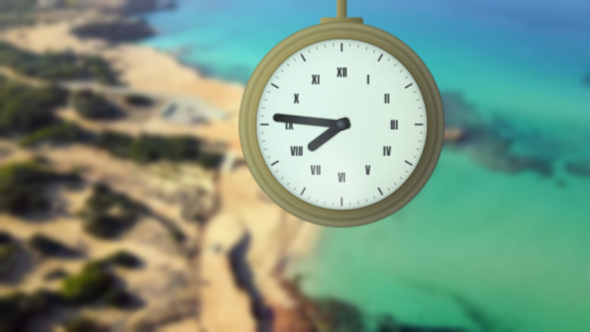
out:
{"hour": 7, "minute": 46}
